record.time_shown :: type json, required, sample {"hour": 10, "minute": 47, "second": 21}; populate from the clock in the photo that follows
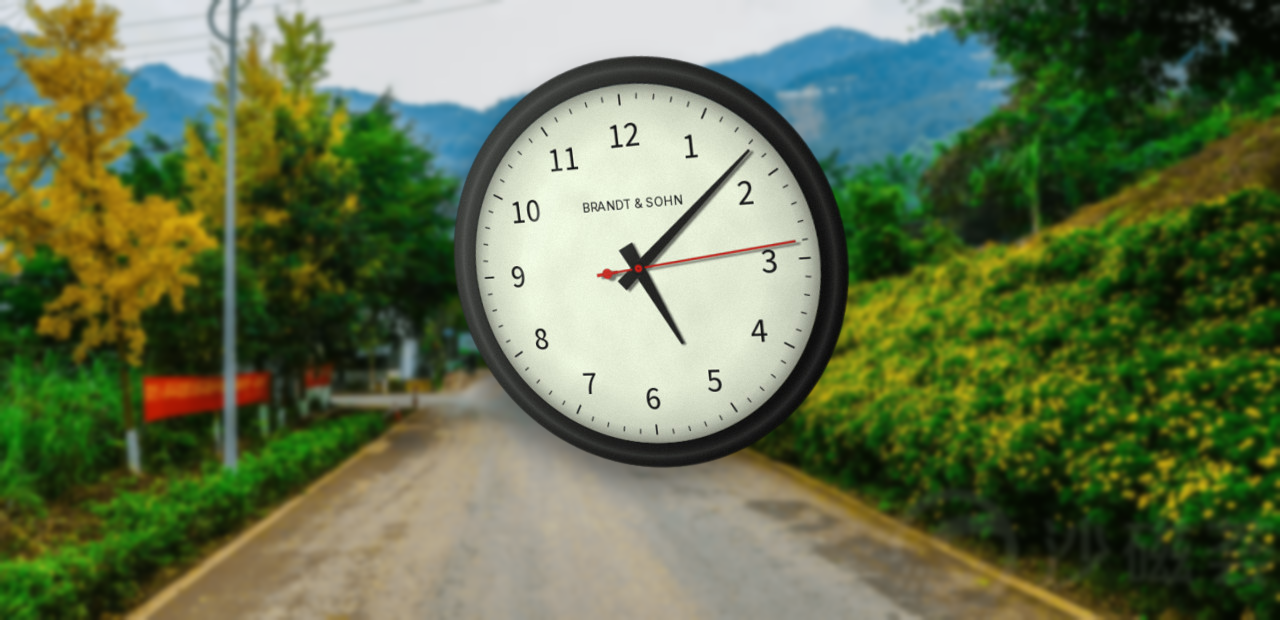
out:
{"hour": 5, "minute": 8, "second": 14}
